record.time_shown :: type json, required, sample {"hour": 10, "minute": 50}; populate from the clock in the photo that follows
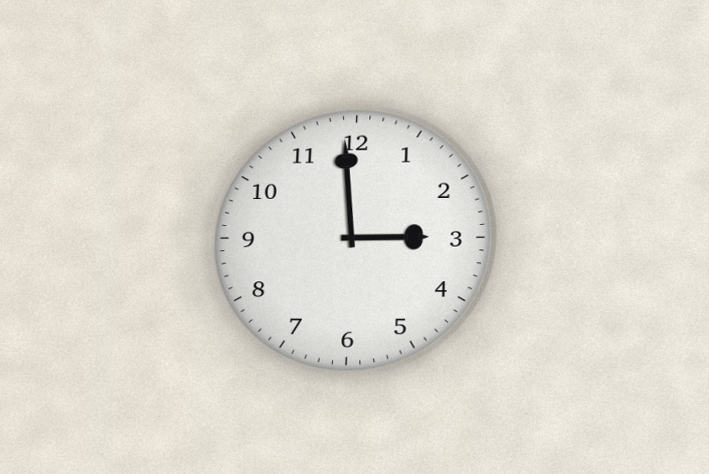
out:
{"hour": 2, "minute": 59}
